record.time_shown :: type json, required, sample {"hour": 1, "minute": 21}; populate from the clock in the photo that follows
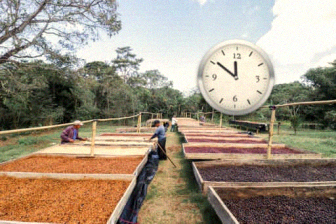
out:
{"hour": 11, "minute": 51}
